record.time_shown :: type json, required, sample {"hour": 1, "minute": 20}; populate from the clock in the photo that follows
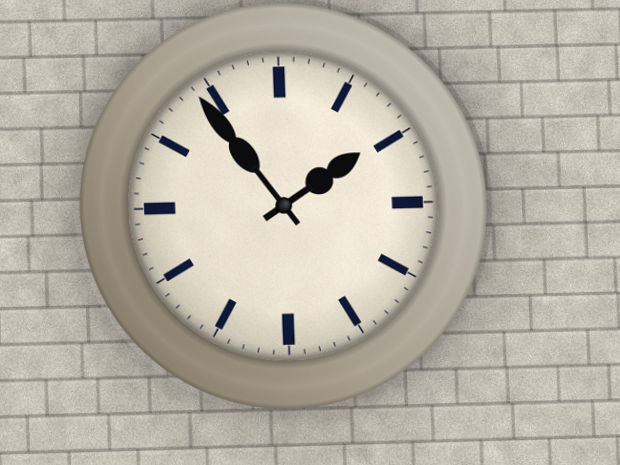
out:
{"hour": 1, "minute": 54}
